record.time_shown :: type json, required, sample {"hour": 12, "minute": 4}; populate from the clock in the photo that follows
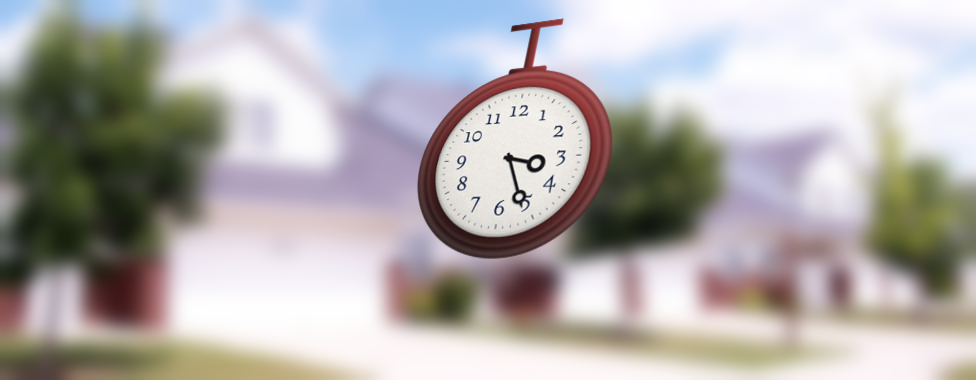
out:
{"hour": 3, "minute": 26}
